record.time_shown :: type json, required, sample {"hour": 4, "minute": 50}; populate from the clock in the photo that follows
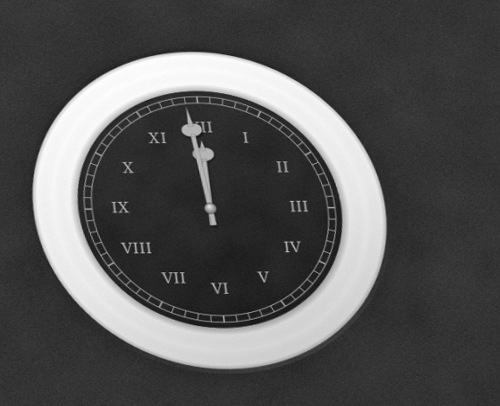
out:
{"hour": 11, "minute": 59}
